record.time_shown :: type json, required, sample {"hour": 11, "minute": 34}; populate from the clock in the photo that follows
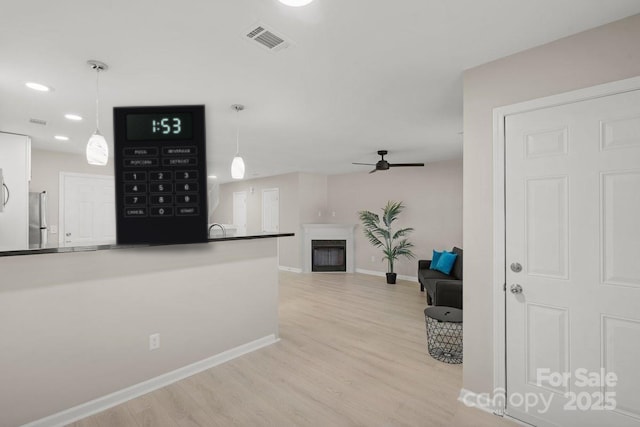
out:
{"hour": 1, "minute": 53}
